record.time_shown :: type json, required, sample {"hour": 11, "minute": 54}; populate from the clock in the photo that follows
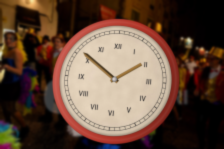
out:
{"hour": 1, "minute": 51}
